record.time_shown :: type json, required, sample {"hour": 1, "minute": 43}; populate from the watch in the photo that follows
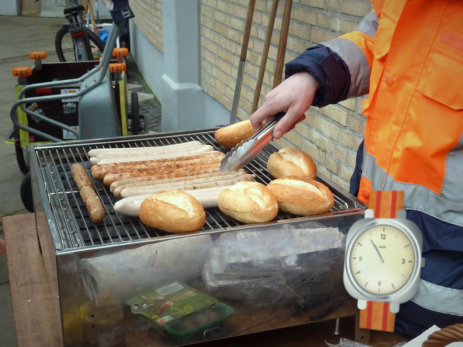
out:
{"hour": 10, "minute": 54}
